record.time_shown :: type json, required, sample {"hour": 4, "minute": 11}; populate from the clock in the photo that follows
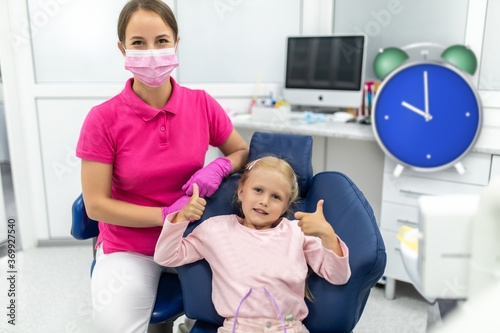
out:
{"hour": 10, "minute": 0}
